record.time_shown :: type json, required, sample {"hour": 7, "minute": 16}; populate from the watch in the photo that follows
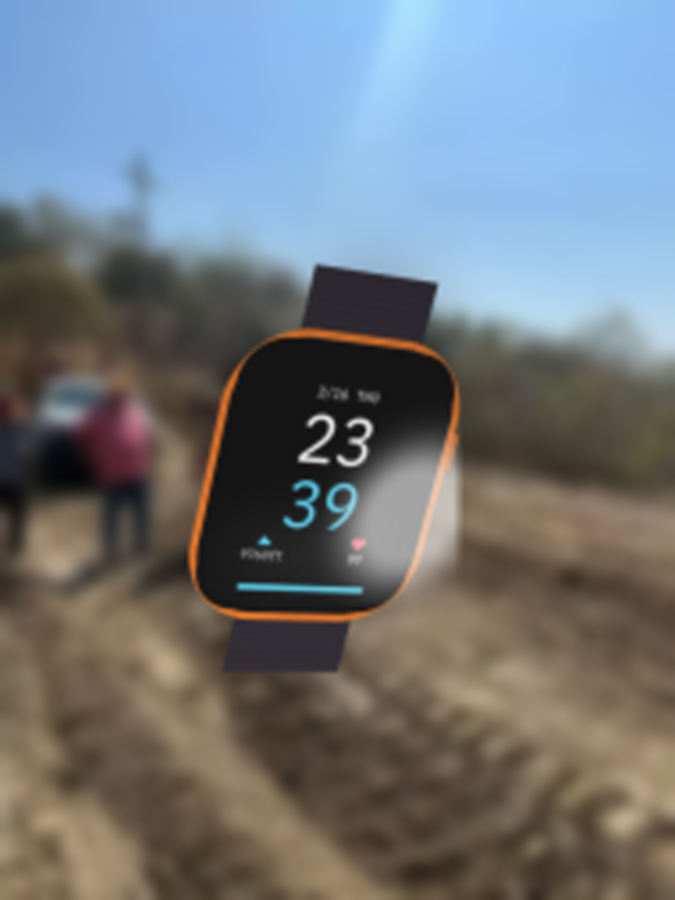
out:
{"hour": 23, "minute": 39}
